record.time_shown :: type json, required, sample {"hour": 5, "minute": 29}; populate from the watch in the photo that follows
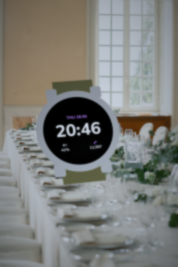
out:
{"hour": 20, "minute": 46}
